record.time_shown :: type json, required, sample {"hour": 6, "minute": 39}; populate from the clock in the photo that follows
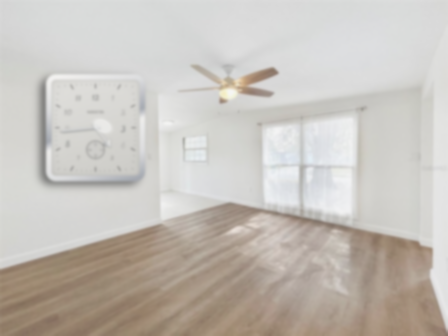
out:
{"hour": 4, "minute": 44}
